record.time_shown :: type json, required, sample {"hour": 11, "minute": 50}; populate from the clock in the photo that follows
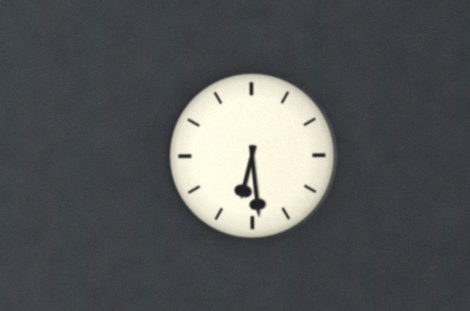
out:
{"hour": 6, "minute": 29}
